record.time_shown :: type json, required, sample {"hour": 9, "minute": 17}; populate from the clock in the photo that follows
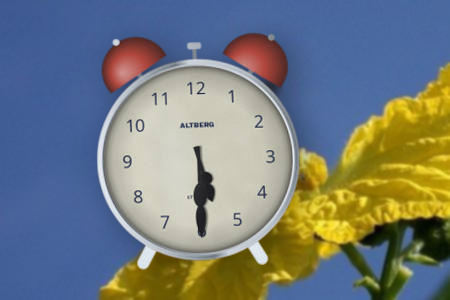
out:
{"hour": 5, "minute": 30}
